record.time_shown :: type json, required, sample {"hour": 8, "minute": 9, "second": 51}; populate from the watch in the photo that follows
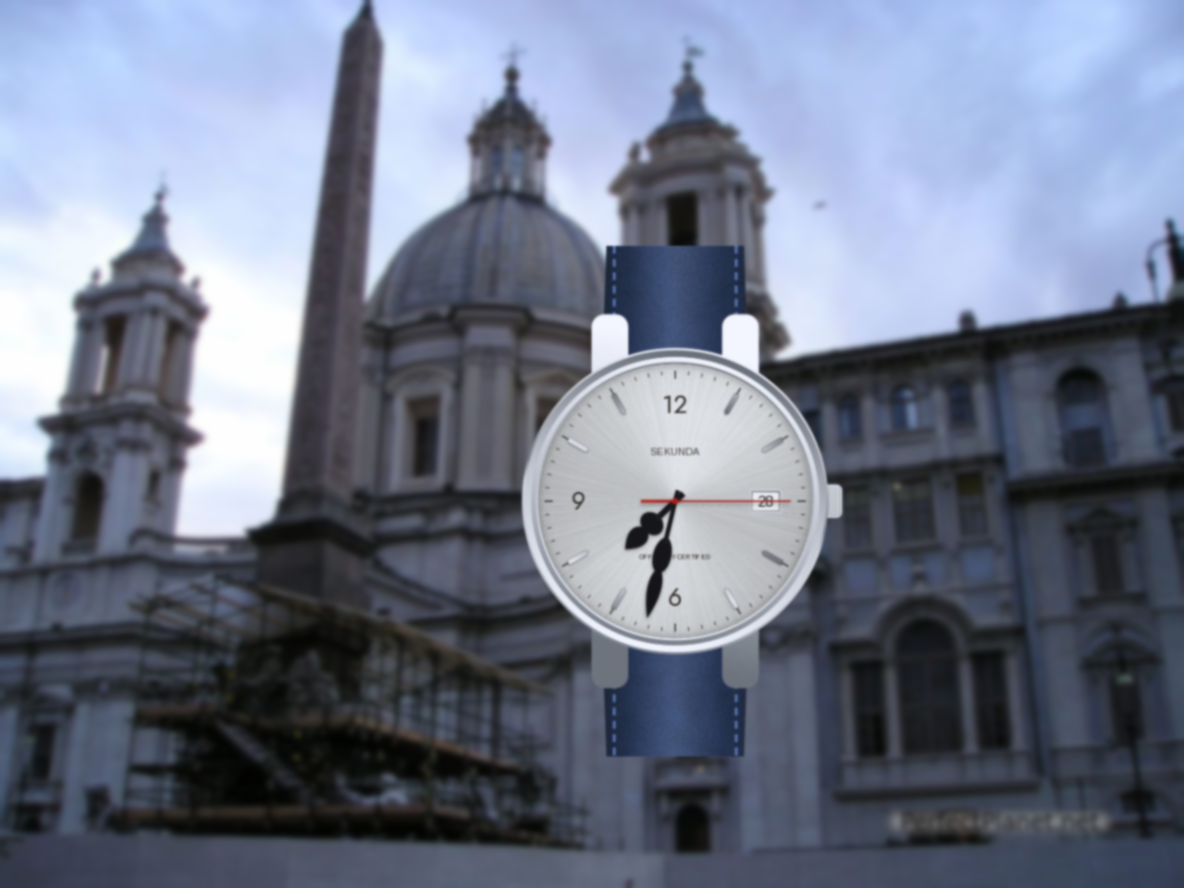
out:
{"hour": 7, "minute": 32, "second": 15}
